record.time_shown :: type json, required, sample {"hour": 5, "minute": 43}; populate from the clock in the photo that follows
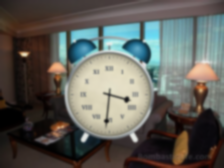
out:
{"hour": 3, "minute": 31}
